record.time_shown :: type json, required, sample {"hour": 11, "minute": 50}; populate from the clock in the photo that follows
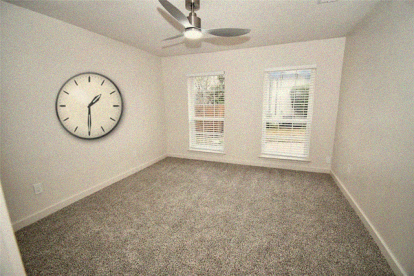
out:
{"hour": 1, "minute": 30}
